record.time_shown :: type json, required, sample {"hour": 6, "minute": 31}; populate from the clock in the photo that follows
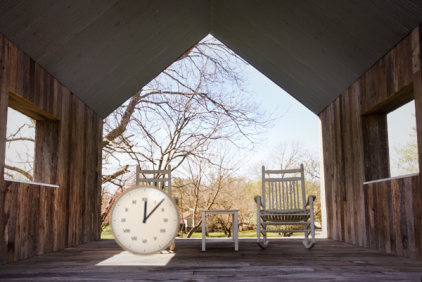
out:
{"hour": 12, "minute": 7}
